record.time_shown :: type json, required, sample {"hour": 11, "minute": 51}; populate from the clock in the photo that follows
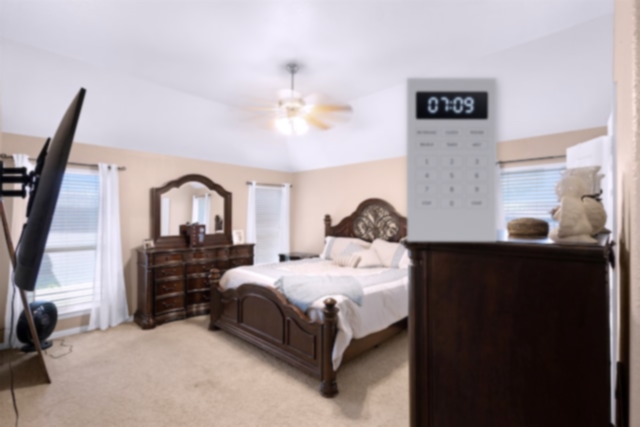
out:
{"hour": 7, "minute": 9}
